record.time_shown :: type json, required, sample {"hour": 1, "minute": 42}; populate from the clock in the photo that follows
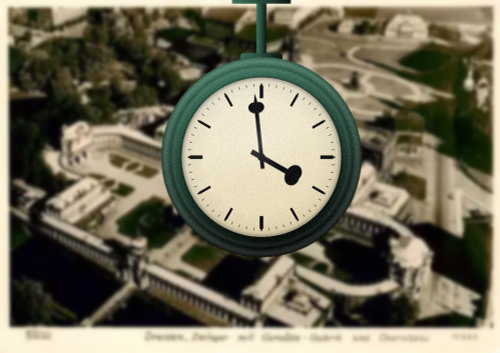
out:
{"hour": 3, "minute": 59}
